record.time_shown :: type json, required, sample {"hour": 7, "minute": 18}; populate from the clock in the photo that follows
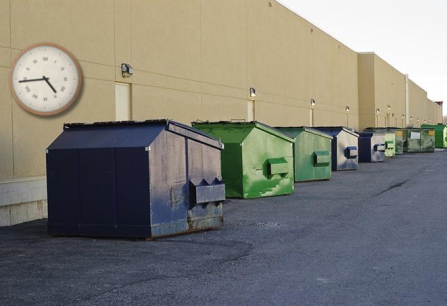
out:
{"hour": 4, "minute": 44}
